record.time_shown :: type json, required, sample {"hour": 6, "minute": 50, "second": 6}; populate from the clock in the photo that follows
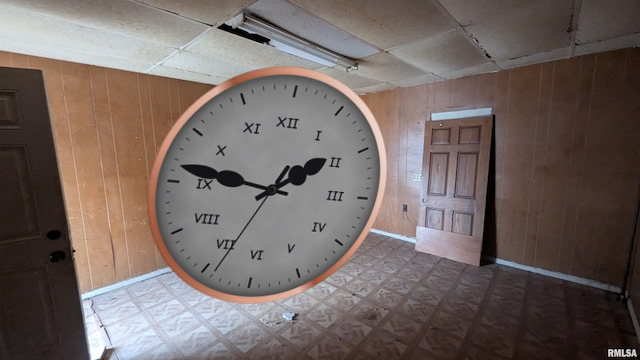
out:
{"hour": 1, "minute": 46, "second": 34}
